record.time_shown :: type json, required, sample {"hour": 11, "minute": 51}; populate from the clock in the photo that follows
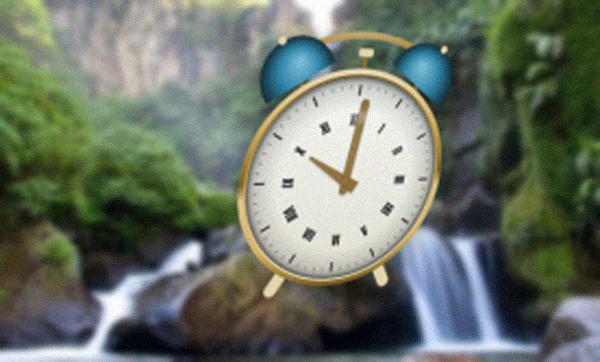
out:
{"hour": 10, "minute": 1}
